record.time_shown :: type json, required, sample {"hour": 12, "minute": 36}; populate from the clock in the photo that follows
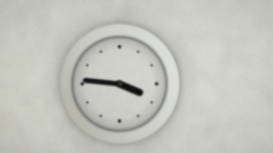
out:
{"hour": 3, "minute": 46}
